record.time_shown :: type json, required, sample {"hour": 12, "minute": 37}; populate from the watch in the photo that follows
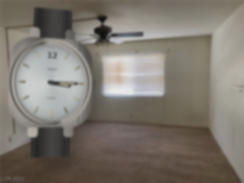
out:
{"hour": 3, "minute": 15}
